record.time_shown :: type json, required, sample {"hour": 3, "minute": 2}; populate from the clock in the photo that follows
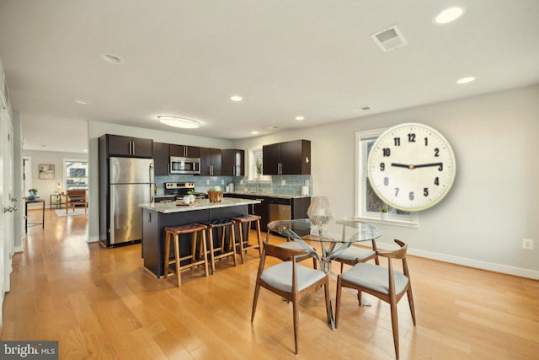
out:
{"hour": 9, "minute": 14}
